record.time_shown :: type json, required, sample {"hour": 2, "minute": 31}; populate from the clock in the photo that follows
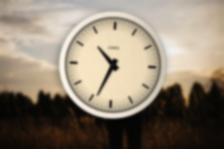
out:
{"hour": 10, "minute": 34}
